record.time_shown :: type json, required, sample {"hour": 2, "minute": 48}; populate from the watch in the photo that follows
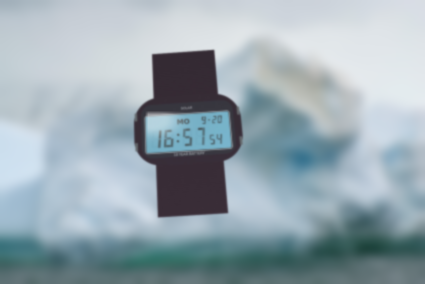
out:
{"hour": 16, "minute": 57}
